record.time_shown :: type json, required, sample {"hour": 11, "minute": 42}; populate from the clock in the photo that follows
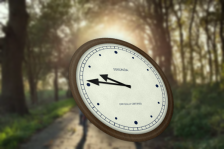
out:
{"hour": 9, "minute": 46}
